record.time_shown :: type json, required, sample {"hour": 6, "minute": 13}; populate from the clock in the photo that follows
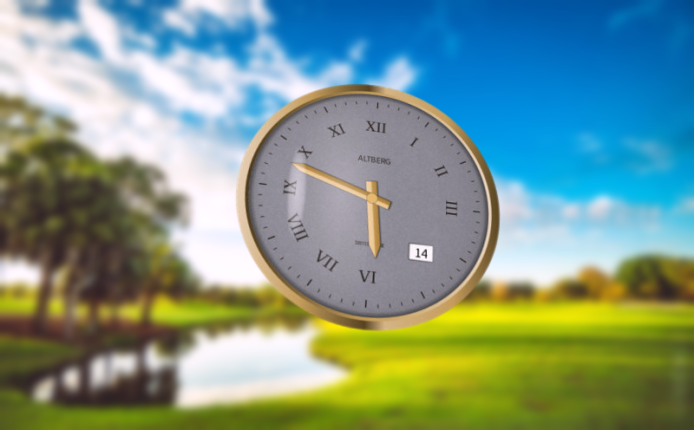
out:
{"hour": 5, "minute": 48}
